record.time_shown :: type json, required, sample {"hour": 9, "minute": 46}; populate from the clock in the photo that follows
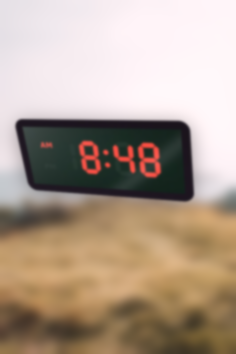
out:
{"hour": 8, "minute": 48}
